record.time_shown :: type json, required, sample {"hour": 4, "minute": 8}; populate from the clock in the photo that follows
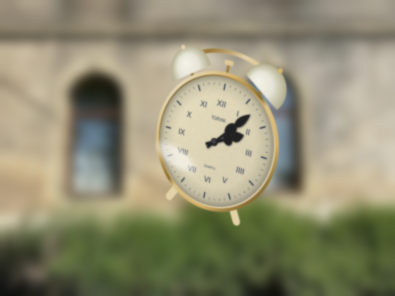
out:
{"hour": 2, "minute": 7}
